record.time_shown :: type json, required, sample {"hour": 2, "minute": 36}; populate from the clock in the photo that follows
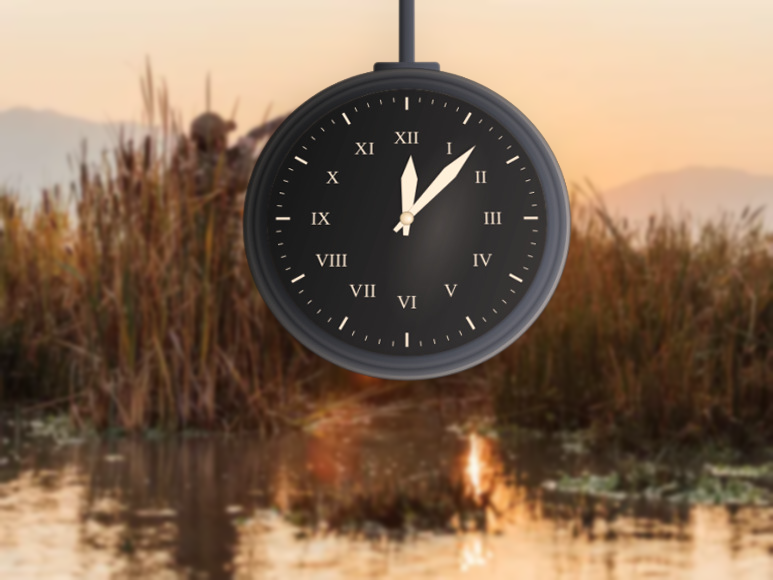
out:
{"hour": 12, "minute": 7}
